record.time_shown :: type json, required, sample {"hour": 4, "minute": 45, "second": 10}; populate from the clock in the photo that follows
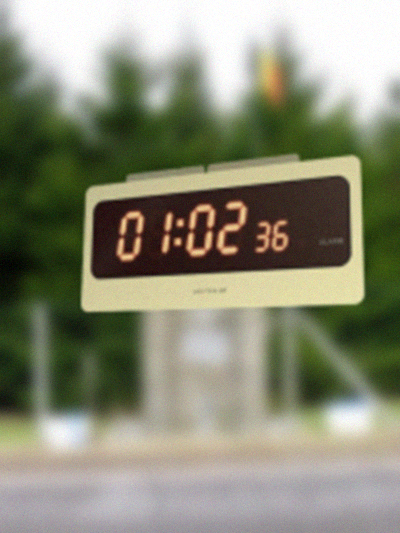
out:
{"hour": 1, "minute": 2, "second": 36}
